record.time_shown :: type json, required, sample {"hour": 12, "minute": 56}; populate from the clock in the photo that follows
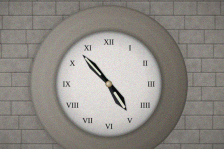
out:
{"hour": 4, "minute": 53}
